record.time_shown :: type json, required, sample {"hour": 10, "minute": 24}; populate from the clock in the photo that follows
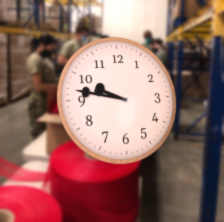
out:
{"hour": 9, "minute": 47}
